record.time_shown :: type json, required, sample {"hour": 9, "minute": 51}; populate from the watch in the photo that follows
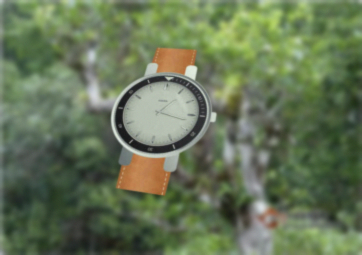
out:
{"hour": 1, "minute": 17}
